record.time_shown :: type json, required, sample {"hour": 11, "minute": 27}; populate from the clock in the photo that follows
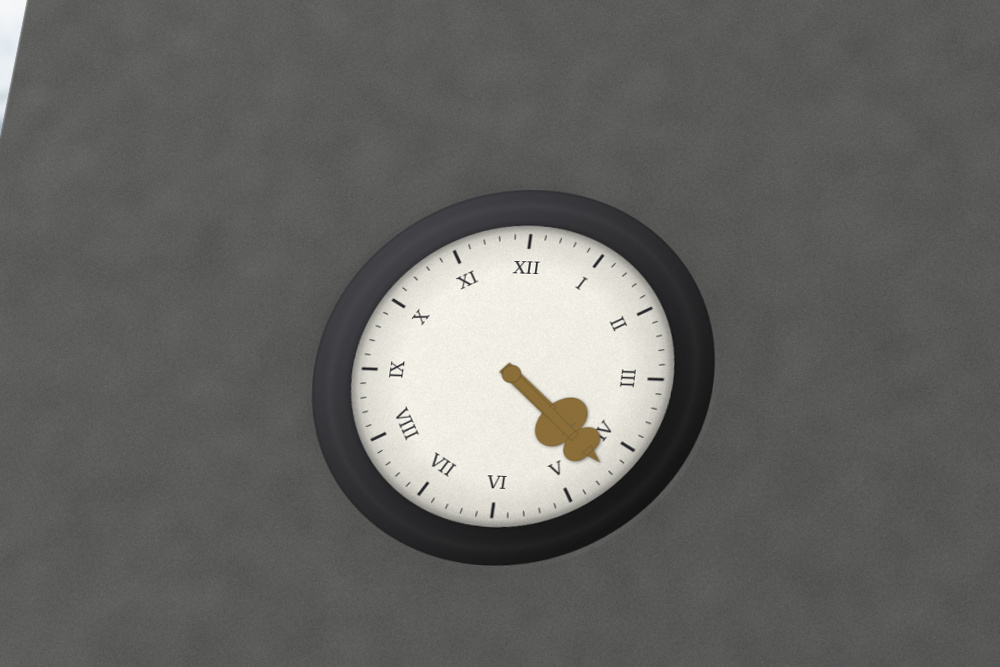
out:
{"hour": 4, "minute": 22}
